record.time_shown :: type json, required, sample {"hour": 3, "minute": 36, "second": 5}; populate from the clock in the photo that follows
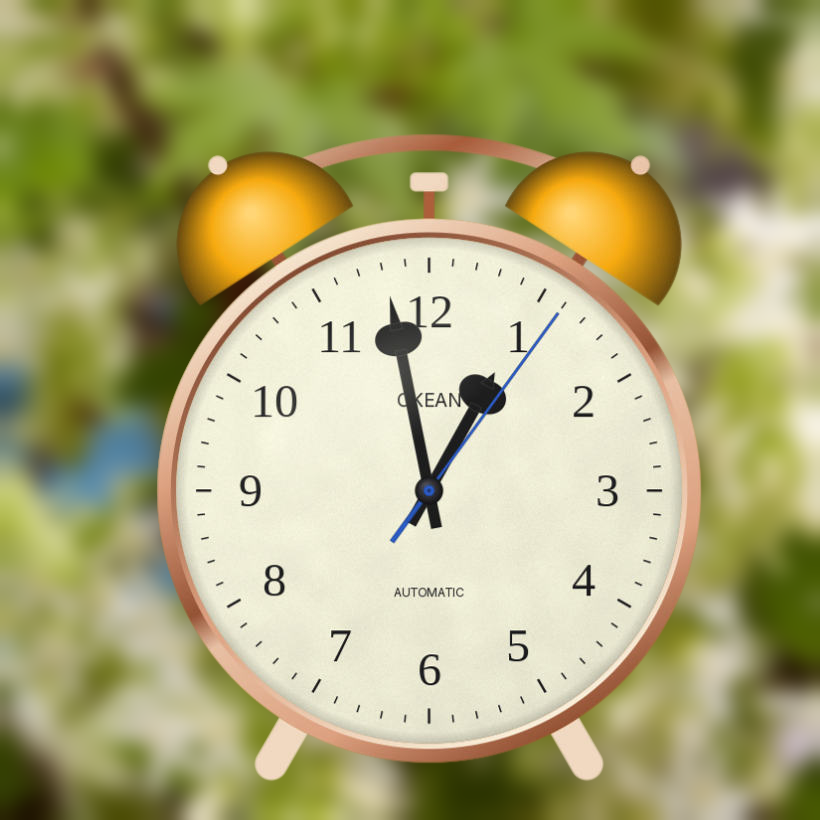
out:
{"hour": 12, "minute": 58, "second": 6}
